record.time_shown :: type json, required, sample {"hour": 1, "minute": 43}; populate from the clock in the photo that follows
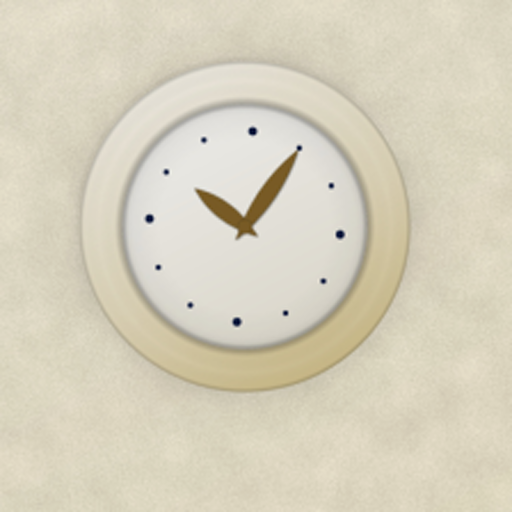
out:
{"hour": 10, "minute": 5}
